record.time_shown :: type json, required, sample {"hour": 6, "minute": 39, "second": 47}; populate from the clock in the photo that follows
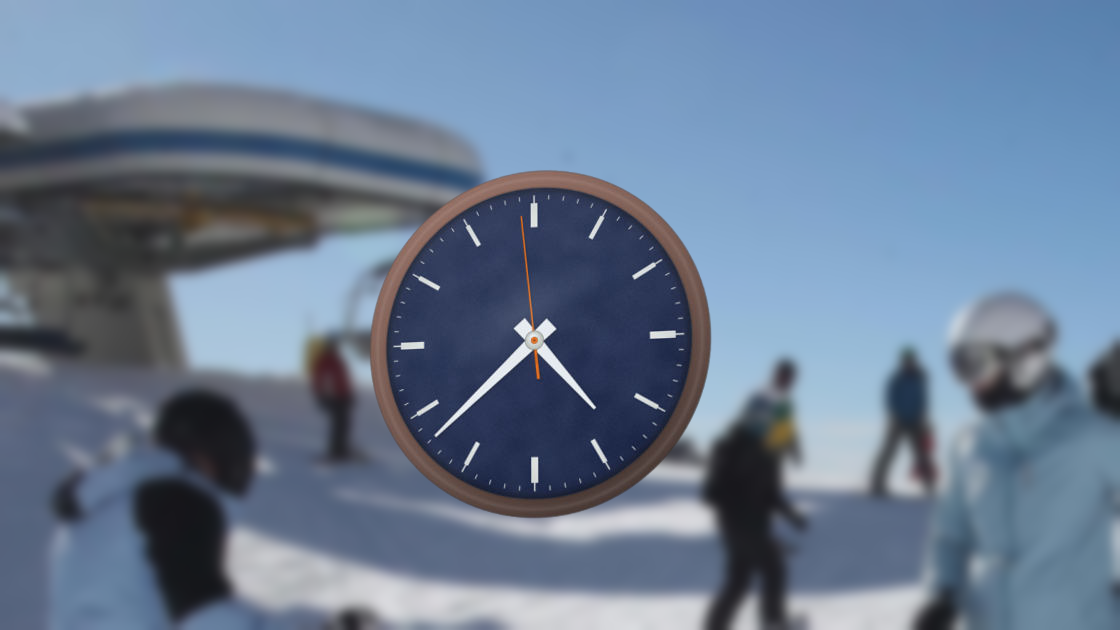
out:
{"hour": 4, "minute": 37, "second": 59}
